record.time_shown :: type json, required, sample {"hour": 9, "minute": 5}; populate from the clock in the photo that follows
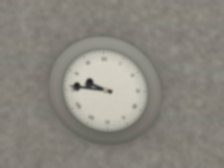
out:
{"hour": 9, "minute": 46}
